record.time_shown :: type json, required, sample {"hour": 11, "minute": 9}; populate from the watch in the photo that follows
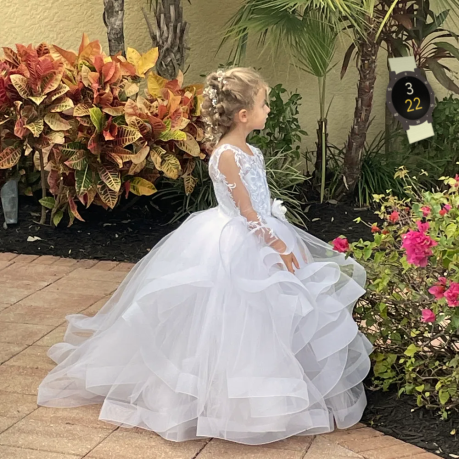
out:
{"hour": 3, "minute": 22}
